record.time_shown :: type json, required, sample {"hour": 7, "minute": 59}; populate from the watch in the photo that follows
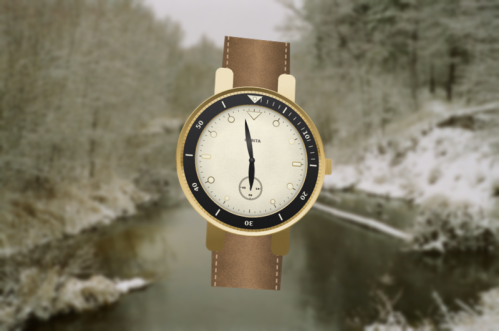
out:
{"hour": 5, "minute": 58}
